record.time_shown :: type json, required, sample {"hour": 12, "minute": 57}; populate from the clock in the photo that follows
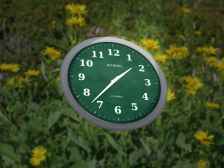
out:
{"hour": 1, "minute": 37}
